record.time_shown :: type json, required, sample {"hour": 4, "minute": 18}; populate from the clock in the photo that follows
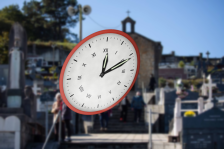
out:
{"hour": 12, "minute": 11}
